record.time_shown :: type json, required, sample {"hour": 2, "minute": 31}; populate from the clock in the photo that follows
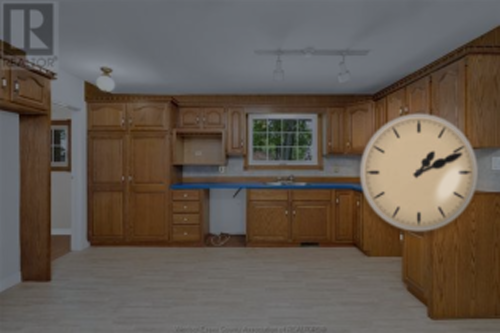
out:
{"hour": 1, "minute": 11}
